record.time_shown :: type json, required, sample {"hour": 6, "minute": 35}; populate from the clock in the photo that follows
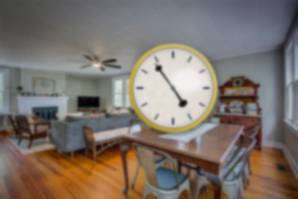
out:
{"hour": 4, "minute": 54}
